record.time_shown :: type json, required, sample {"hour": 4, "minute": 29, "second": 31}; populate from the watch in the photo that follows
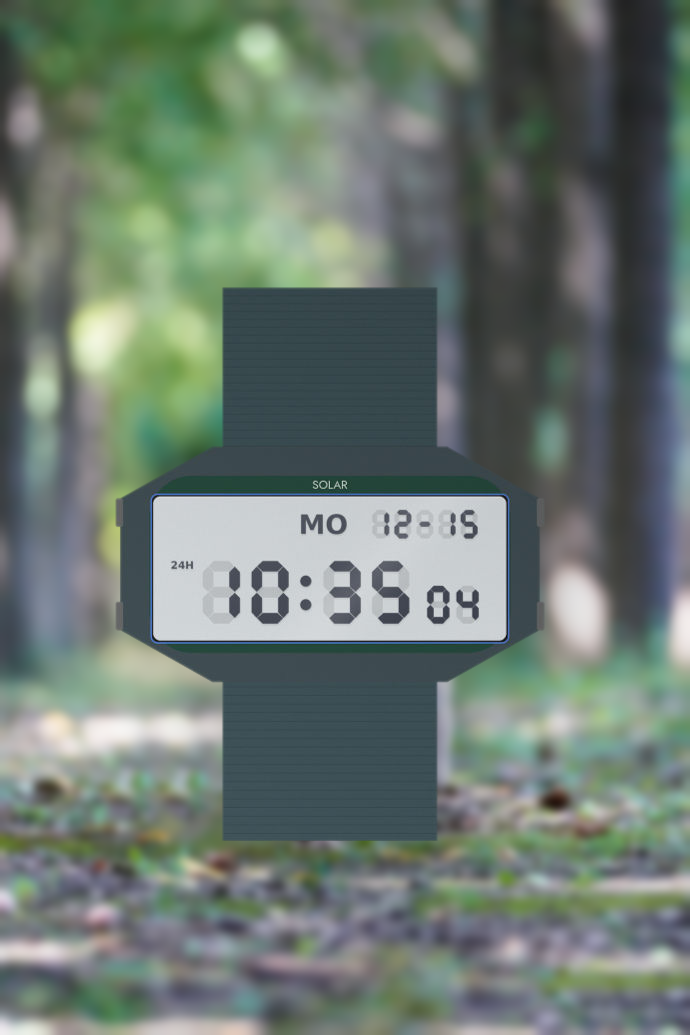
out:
{"hour": 10, "minute": 35, "second": 4}
